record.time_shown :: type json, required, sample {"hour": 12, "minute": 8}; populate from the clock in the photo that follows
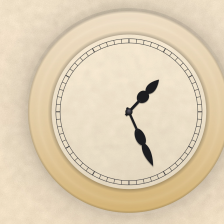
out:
{"hour": 1, "minute": 26}
